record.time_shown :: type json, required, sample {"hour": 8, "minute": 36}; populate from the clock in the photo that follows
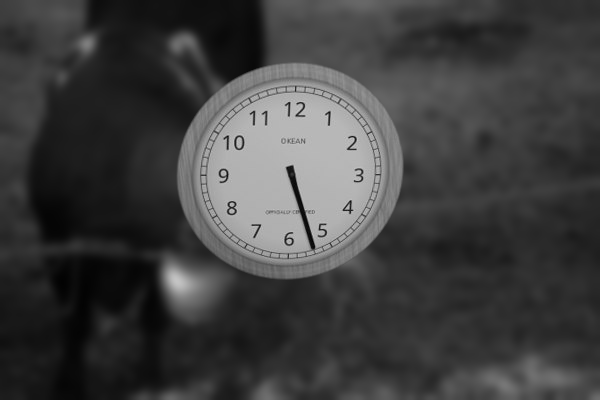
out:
{"hour": 5, "minute": 27}
